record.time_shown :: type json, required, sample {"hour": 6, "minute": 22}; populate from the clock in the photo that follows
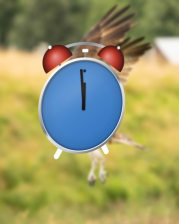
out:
{"hour": 11, "minute": 59}
